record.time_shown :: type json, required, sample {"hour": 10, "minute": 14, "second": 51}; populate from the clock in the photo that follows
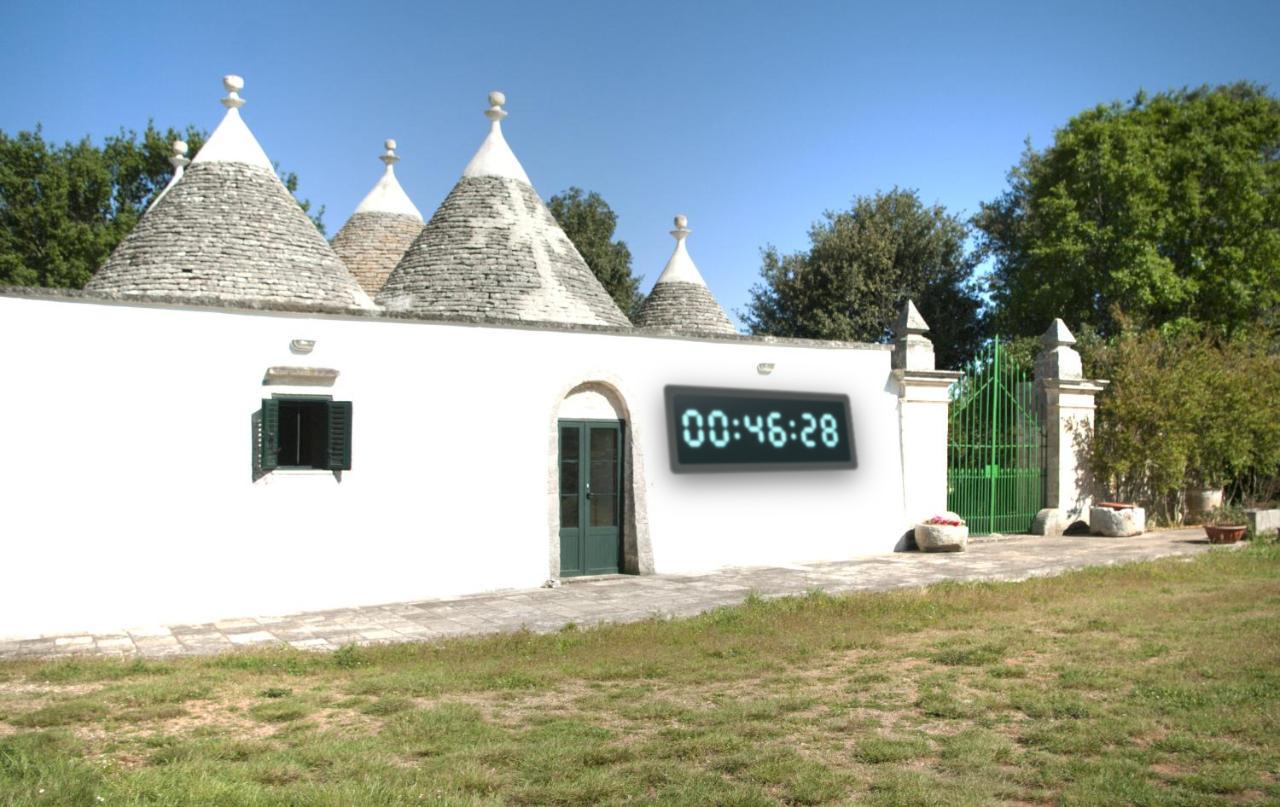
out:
{"hour": 0, "minute": 46, "second": 28}
